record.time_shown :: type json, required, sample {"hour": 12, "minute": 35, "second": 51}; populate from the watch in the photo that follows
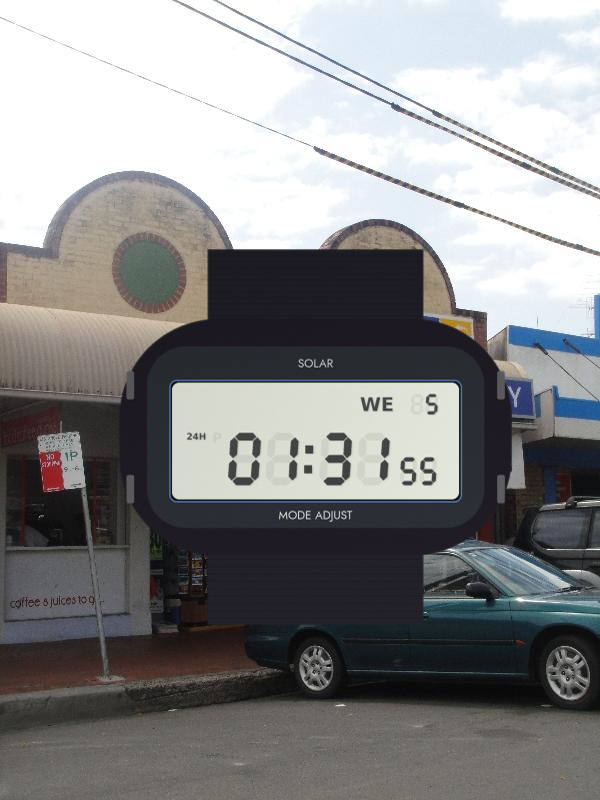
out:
{"hour": 1, "minute": 31, "second": 55}
